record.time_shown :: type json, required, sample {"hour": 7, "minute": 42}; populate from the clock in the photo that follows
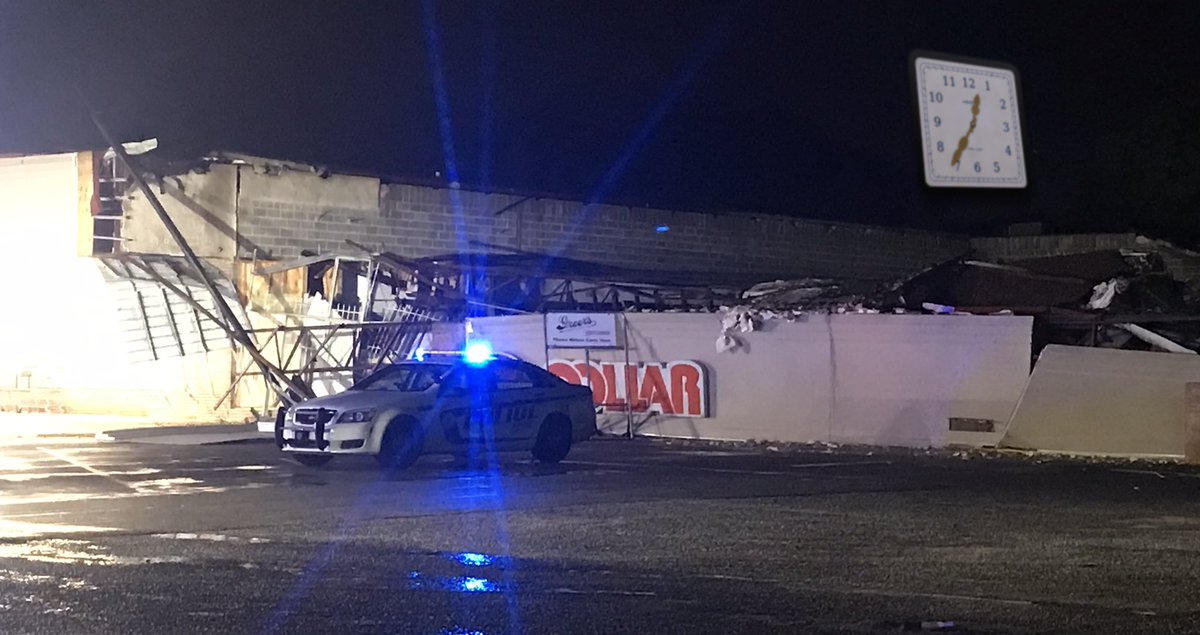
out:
{"hour": 12, "minute": 36}
